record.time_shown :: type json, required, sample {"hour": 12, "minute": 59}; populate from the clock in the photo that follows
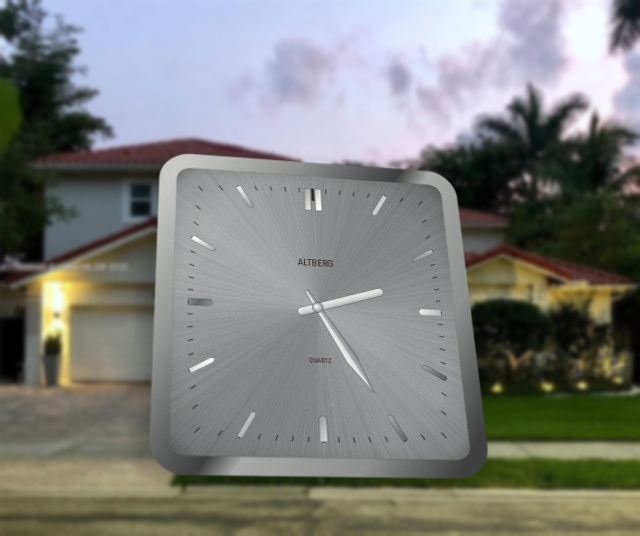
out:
{"hour": 2, "minute": 25}
